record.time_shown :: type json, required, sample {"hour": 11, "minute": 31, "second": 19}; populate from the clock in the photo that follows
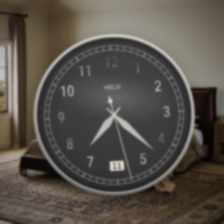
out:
{"hour": 7, "minute": 22, "second": 28}
